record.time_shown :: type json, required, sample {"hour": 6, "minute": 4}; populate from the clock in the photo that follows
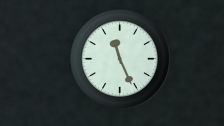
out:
{"hour": 11, "minute": 26}
